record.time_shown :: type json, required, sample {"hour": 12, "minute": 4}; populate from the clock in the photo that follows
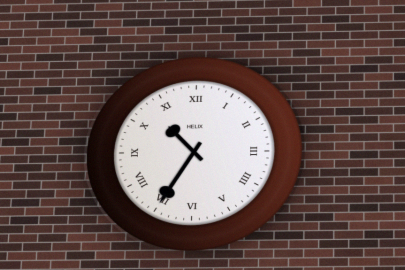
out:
{"hour": 10, "minute": 35}
